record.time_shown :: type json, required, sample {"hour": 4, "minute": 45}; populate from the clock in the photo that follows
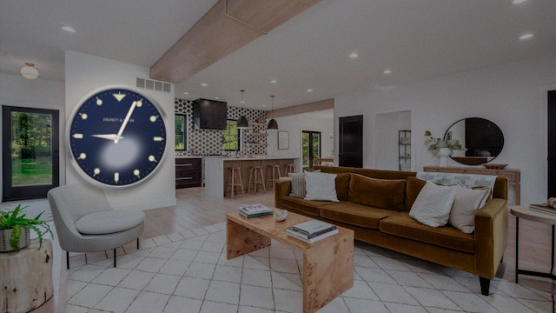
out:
{"hour": 9, "minute": 4}
